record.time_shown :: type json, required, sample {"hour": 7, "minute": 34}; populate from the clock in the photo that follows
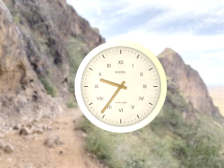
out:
{"hour": 9, "minute": 36}
